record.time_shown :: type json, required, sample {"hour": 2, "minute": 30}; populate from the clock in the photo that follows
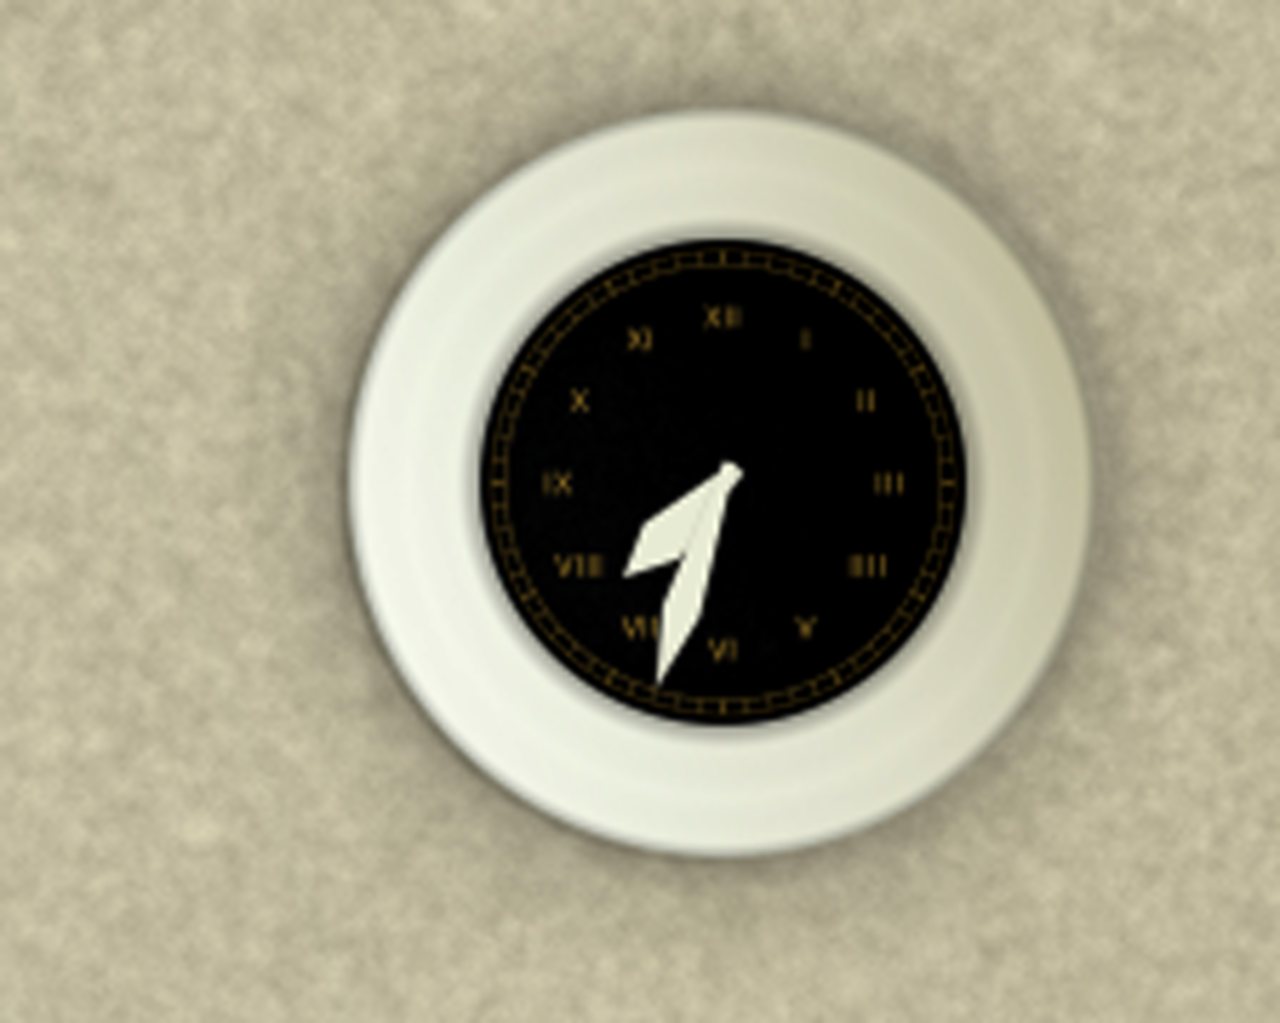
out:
{"hour": 7, "minute": 33}
